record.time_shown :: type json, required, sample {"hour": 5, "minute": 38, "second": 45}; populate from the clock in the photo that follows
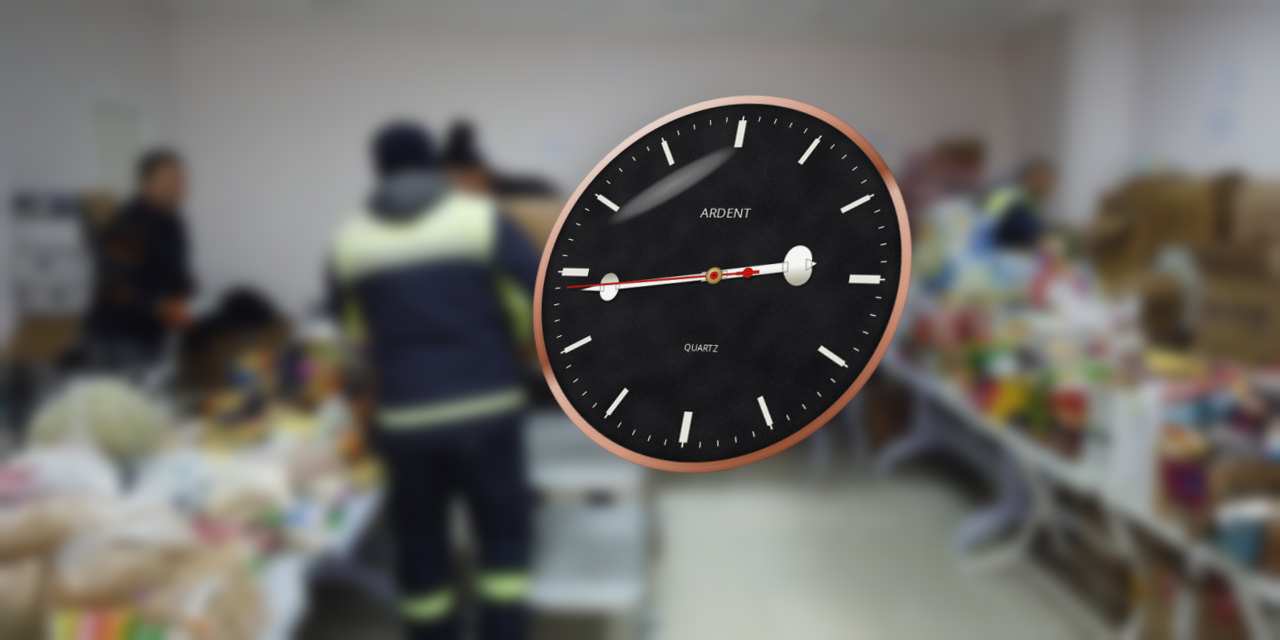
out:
{"hour": 2, "minute": 43, "second": 44}
